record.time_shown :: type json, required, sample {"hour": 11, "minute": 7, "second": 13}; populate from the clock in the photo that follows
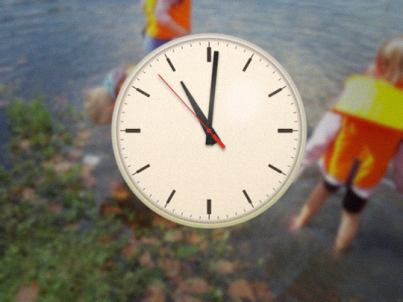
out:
{"hour": 11, "minute": 0, "second": 53}
